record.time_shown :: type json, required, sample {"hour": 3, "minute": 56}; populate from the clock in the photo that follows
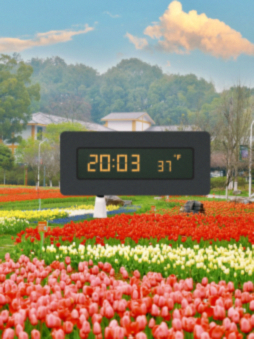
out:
{"hour": 20, "minute": 3}
